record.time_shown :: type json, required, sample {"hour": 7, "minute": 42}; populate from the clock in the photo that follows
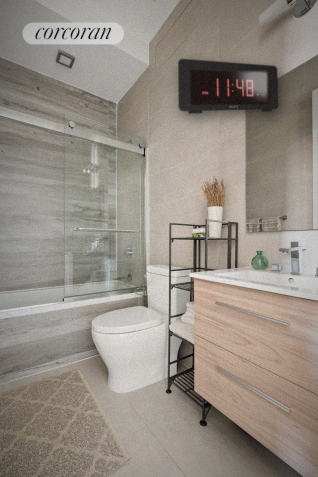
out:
{"hour": 11, "minute": 48}
